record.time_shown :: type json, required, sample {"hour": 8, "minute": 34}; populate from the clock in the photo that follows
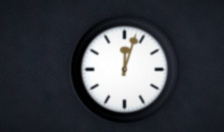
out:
{"hour": 12, "minute": 3}
